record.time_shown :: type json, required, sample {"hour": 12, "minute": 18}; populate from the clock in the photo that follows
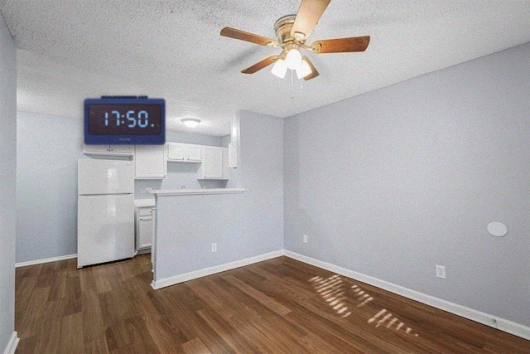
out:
{"hour": 17, "minute": 50}
